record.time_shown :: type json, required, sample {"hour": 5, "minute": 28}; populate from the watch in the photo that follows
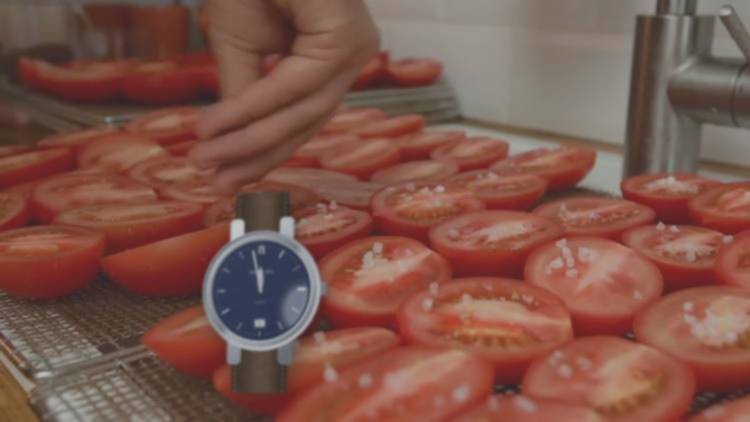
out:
{"hour": 11, "minute": 58}
